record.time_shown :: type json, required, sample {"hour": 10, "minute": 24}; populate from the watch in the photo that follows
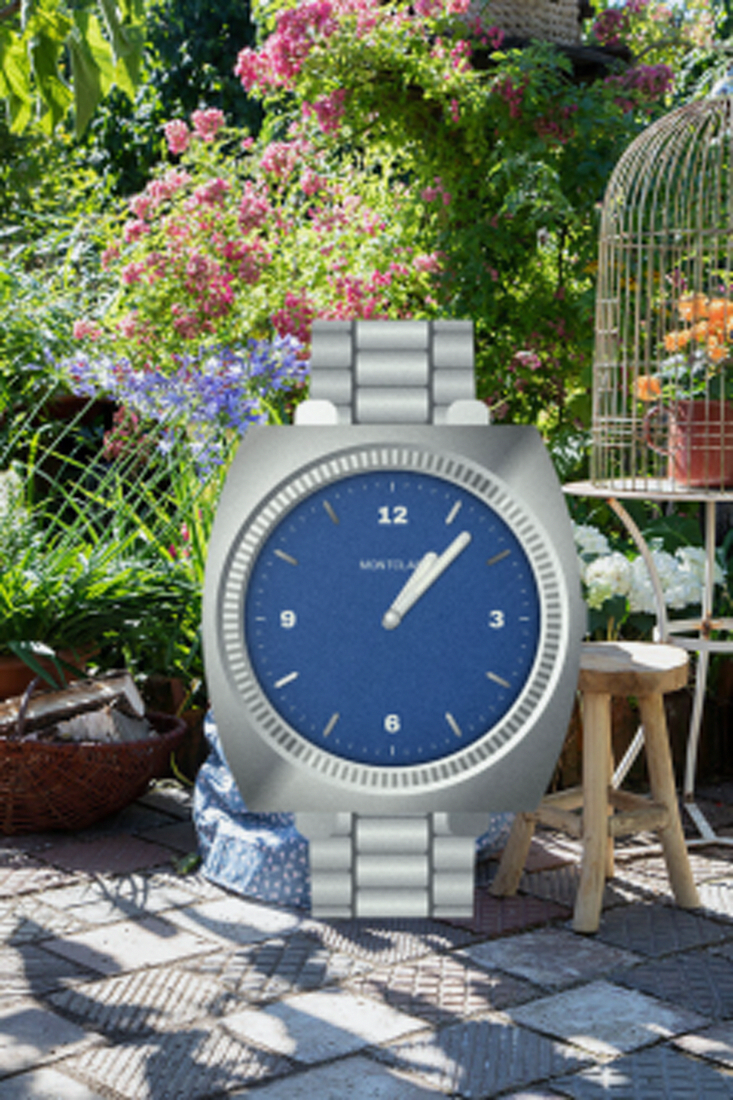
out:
{"hour": 1, "minute": 7}
